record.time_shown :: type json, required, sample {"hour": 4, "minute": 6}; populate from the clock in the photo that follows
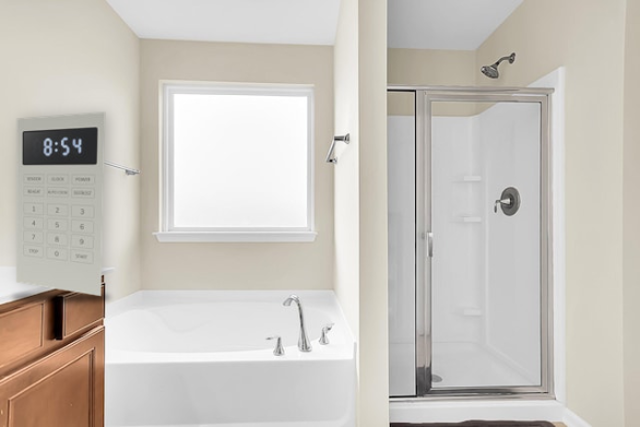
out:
{"hour": 8, "minute": 54}
